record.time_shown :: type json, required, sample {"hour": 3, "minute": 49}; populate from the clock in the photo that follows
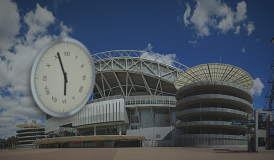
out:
{"hour": 5, "minute": 56}
